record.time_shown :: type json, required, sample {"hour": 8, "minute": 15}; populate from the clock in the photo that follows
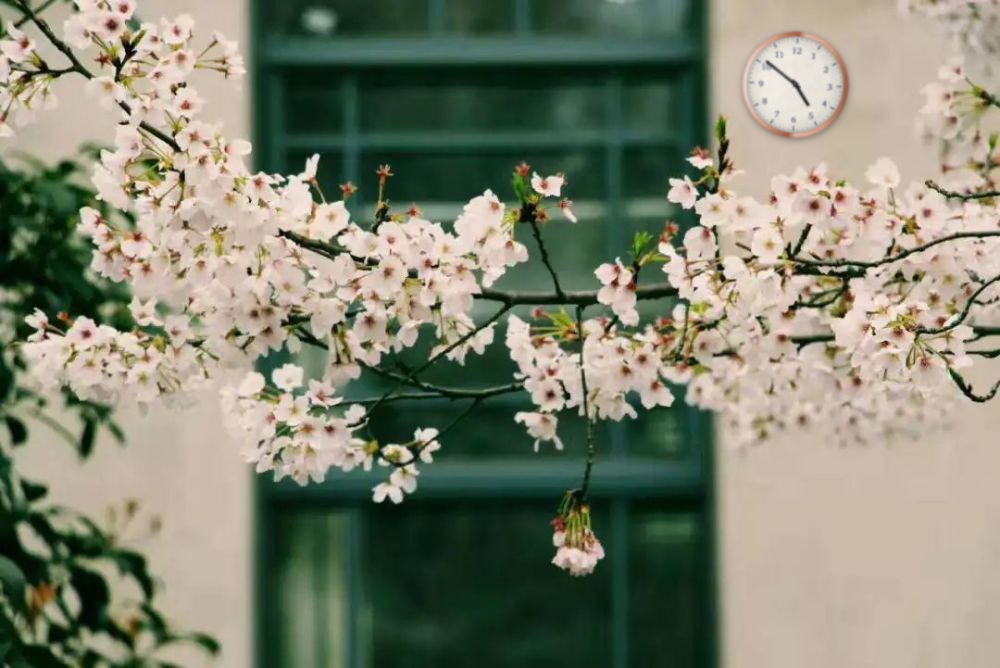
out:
{"hour": 4, "minute": 51}
